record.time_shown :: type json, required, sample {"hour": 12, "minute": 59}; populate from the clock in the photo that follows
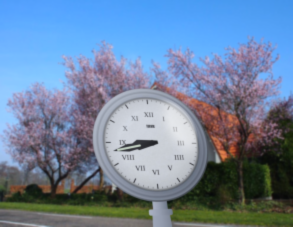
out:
{"hour": 8, "minute": 43}
